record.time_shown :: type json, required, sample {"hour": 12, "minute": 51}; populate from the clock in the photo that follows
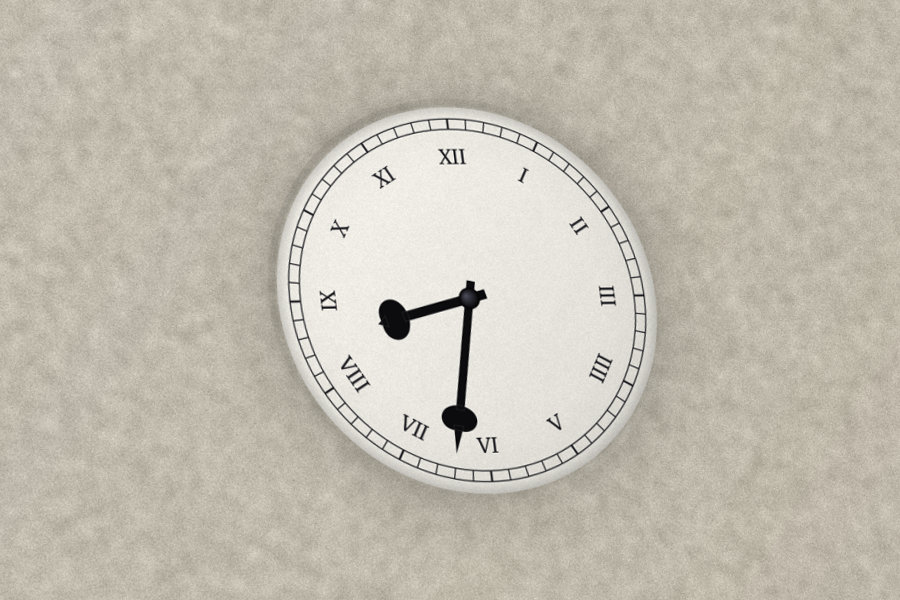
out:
{"hour": 8, "minute": 32}
